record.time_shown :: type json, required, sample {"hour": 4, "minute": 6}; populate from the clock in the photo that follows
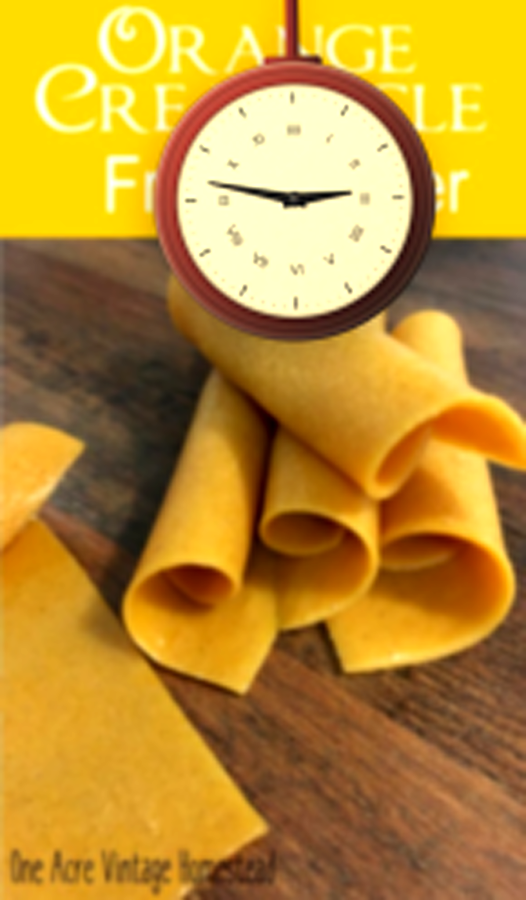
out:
{"hour": 2, "minute": 47}
